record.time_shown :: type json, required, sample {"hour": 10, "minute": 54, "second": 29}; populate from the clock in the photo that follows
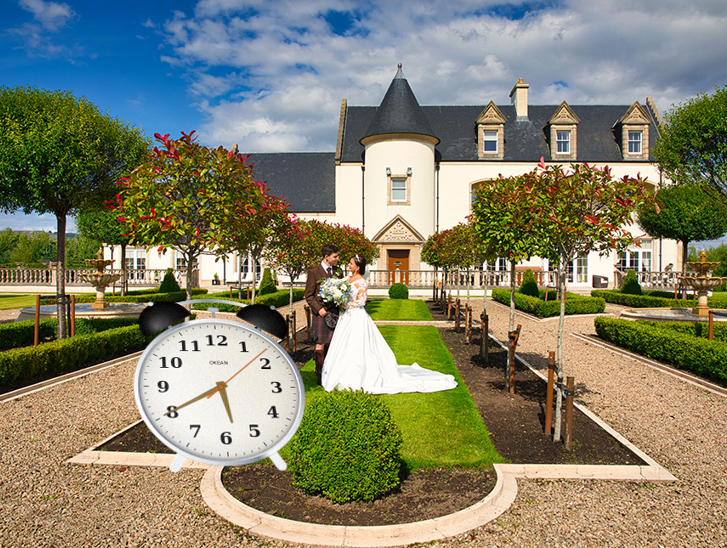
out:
{"hour": 5, "minute": 40, "second": 8}
